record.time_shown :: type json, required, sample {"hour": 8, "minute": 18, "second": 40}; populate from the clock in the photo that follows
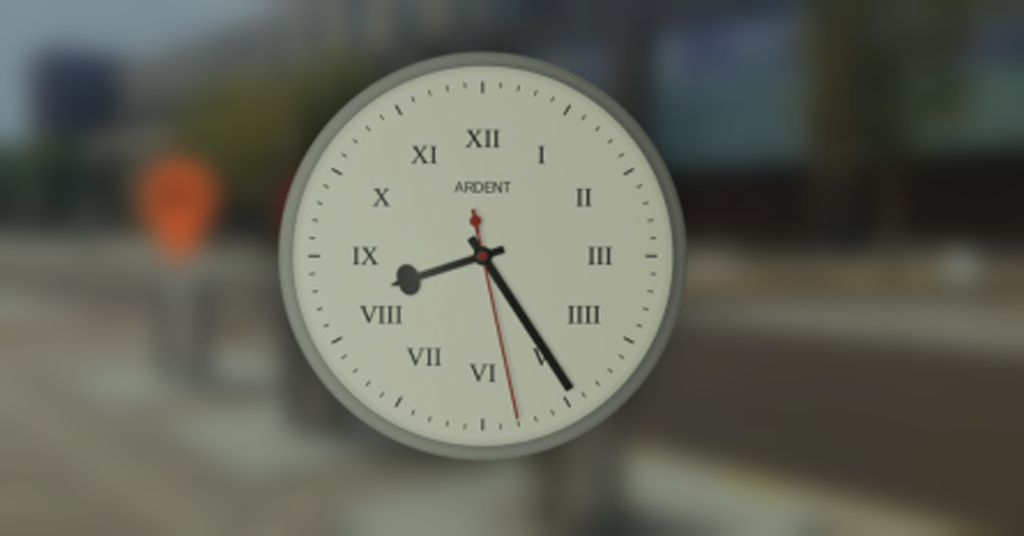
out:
{"hour": 8, "minute": 24, "second": 28}
